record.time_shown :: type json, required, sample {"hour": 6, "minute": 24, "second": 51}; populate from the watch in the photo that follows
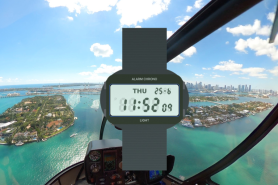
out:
{"hour": 11, "minute": 52, "second": 9}
